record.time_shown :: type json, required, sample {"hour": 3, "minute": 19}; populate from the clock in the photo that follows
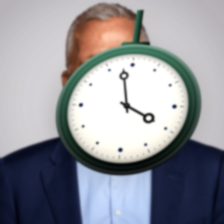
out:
{"hour": 3, "minute": 58}
